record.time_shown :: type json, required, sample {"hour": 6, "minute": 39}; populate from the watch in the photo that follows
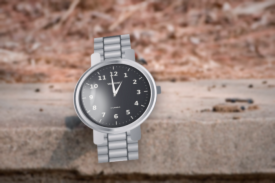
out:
{"hour": 12, "minute": 59}
